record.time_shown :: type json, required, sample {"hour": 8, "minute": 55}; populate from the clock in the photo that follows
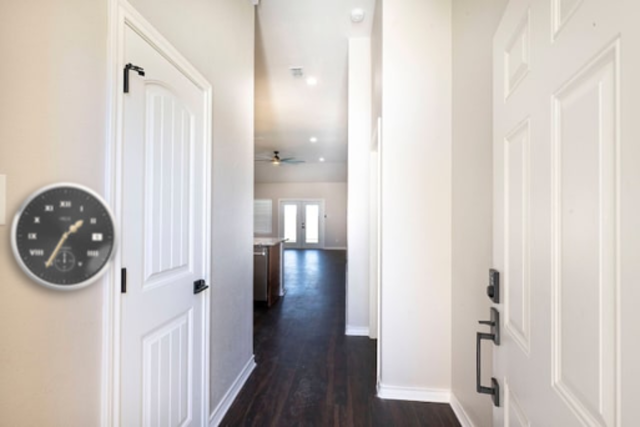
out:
{"hour": 1, "minute": 35}
